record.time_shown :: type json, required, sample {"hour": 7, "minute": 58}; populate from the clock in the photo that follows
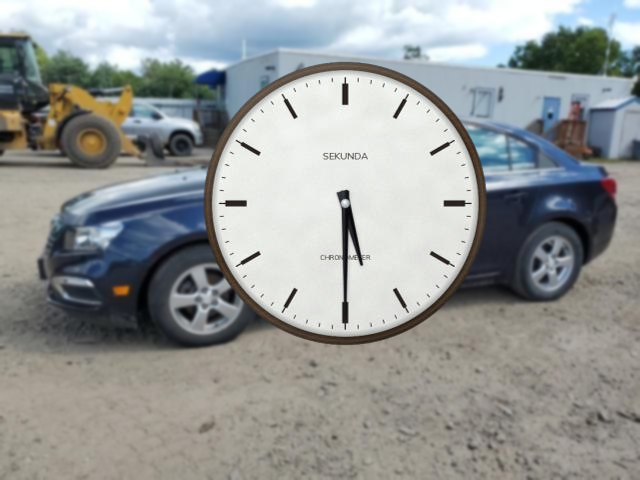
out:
{"hour": 5, "minute": 30}
